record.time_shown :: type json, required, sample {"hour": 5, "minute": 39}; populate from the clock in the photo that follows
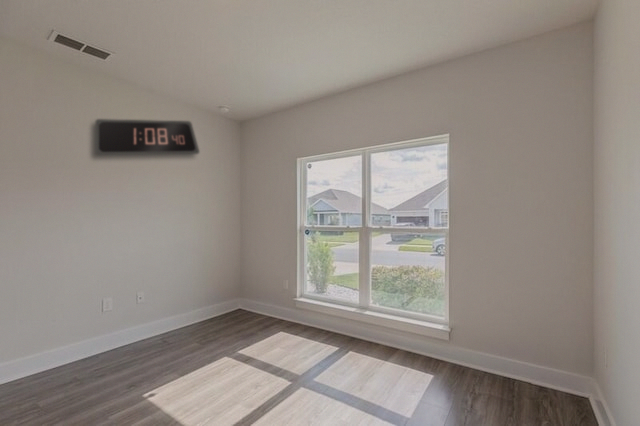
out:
{"hour": 1, "minute": 8}
